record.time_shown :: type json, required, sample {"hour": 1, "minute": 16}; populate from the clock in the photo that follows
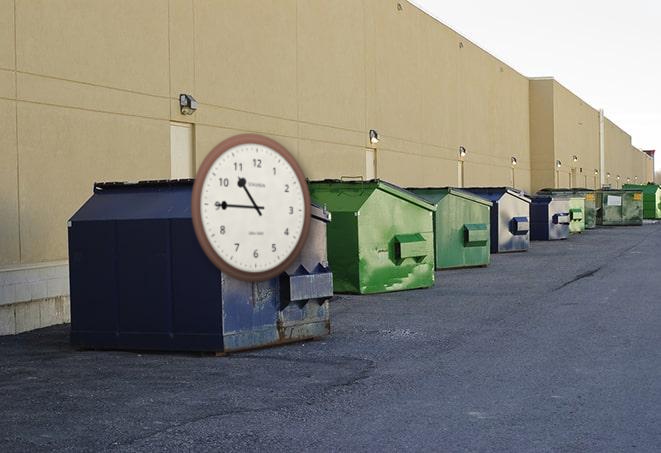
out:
{"hour": 10, "minute": 45}
